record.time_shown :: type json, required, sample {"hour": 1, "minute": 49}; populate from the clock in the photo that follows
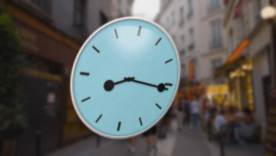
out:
{"hour": 8, "minute": 16}
